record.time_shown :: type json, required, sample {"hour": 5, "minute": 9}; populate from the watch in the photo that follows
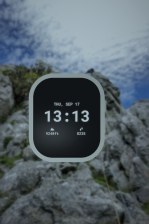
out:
{"hour": 13, "minute": 13}
